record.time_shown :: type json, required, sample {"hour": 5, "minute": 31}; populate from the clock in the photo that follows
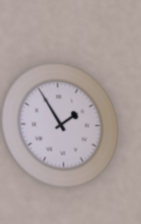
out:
{"hour": 1, "minute": 55}
